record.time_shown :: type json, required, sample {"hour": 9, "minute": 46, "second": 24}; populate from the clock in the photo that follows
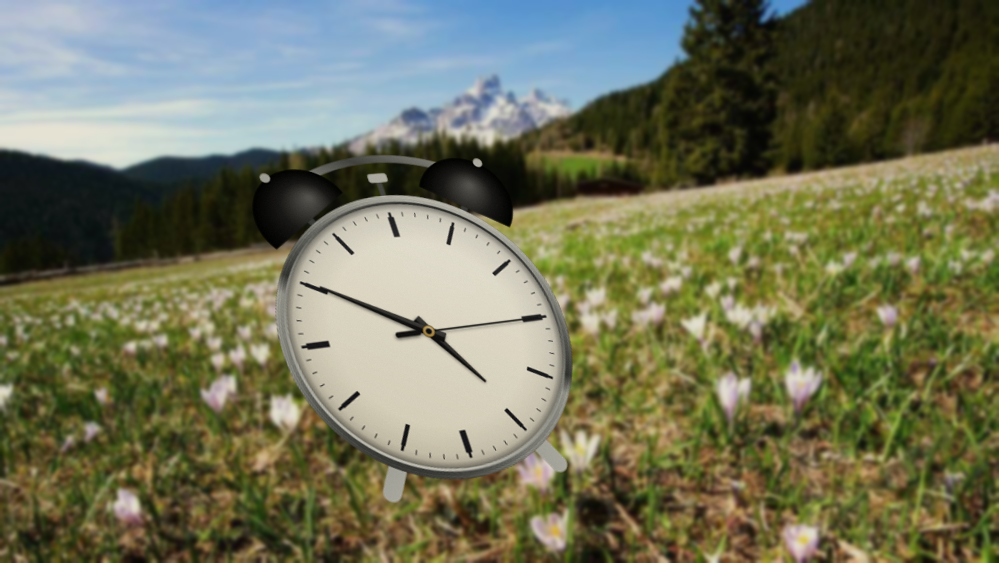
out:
{"hour": 4, "minute": 50, "second": 15}
